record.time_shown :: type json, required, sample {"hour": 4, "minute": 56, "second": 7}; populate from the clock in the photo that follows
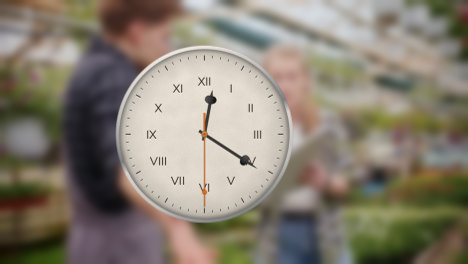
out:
{"hour": 12, "minute": 20, "second": 30}
